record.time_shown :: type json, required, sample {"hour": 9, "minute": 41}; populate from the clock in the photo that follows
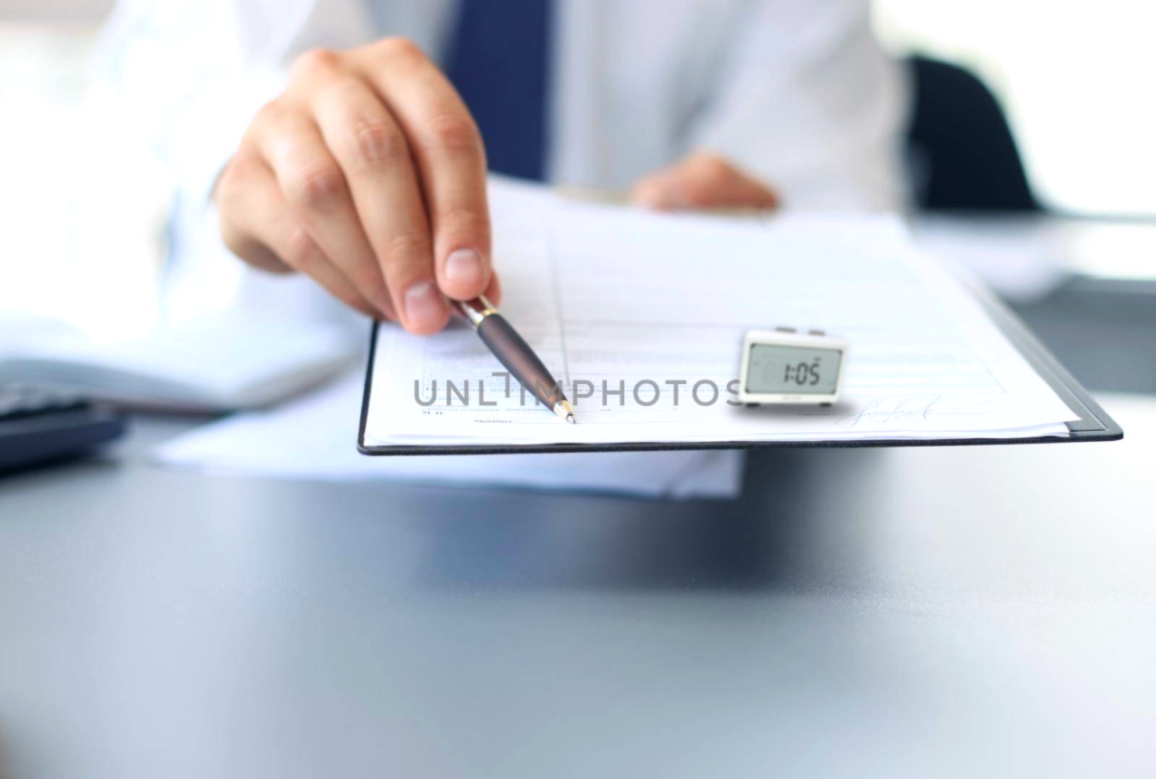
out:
{"hour": 1, "minute": 5}
